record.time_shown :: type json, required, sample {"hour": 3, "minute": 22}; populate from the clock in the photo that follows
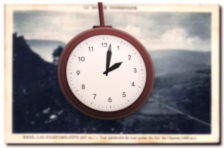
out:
{"hour": 2, "minute": 2}
